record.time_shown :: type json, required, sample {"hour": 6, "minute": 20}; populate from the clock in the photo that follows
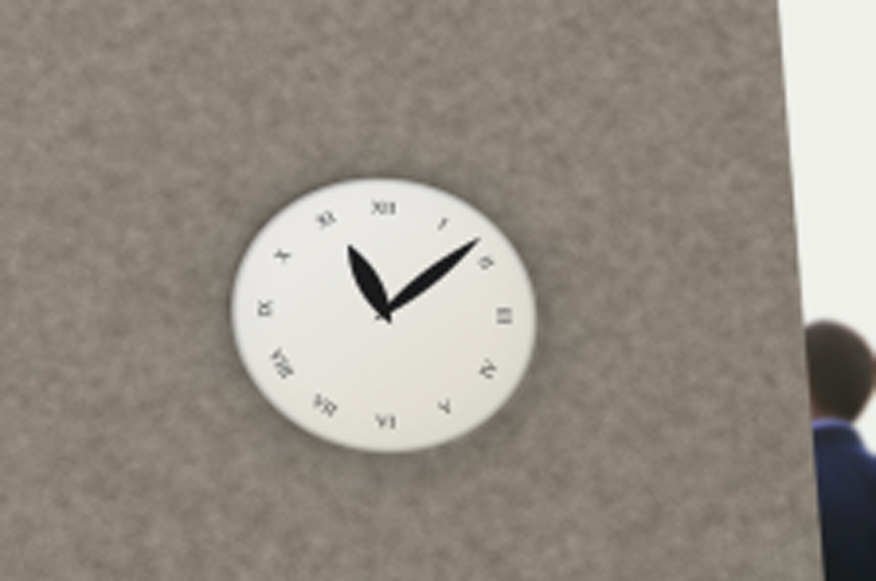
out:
{"hour": 11, "minute": 8}
